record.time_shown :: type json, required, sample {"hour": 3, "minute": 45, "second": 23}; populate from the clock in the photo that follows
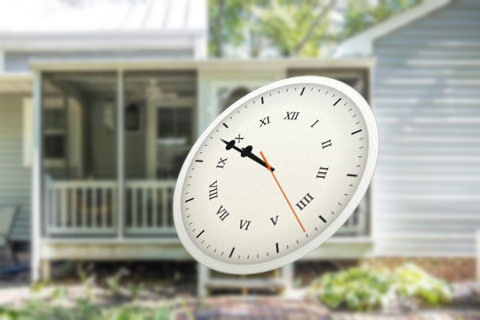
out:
{"hour": 9, "minute": 48, "second": 22}
